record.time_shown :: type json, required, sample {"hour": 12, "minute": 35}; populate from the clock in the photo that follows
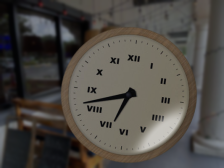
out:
{"hour": 6, "minute": 42}
